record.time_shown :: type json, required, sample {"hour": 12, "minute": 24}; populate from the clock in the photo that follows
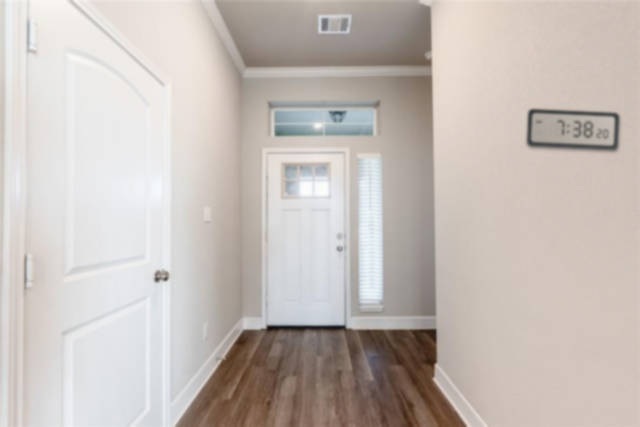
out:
{"hour": 7, "minute": 38}
